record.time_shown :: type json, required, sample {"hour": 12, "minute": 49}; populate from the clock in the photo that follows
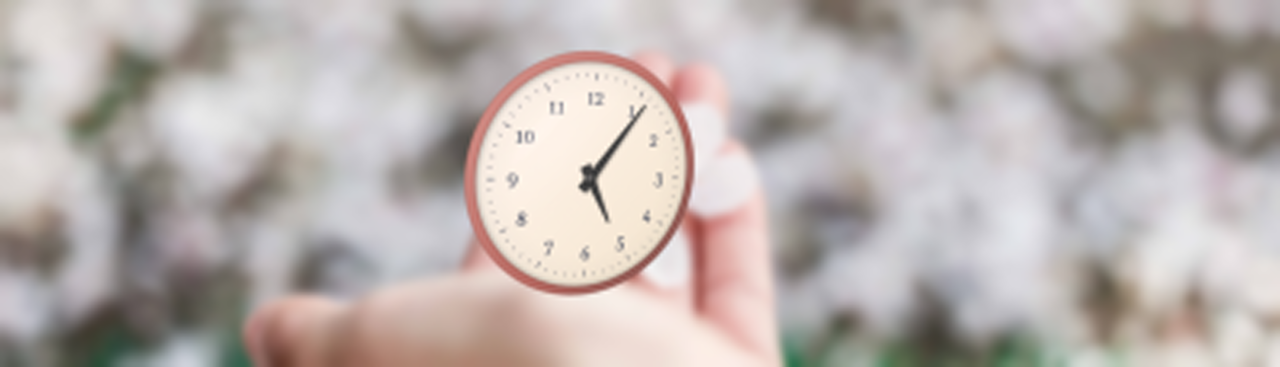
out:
{"hour": 5, "minute": 6}
